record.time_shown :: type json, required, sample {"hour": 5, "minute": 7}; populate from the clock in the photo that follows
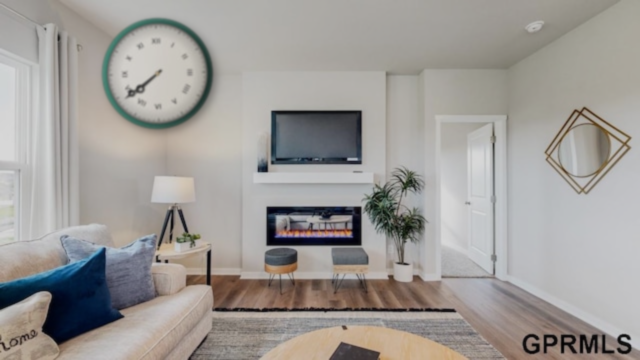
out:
{"hour": 7, "minute": 39}
